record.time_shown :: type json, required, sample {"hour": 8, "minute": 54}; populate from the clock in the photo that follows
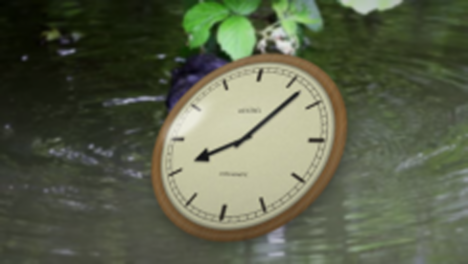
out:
{"hour": 8, "minute": 7}
